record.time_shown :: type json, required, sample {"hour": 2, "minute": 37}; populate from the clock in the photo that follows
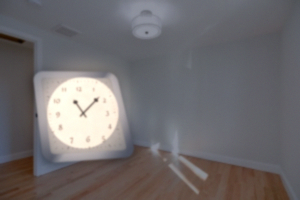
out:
{"hour": 11, "minute": 8}
